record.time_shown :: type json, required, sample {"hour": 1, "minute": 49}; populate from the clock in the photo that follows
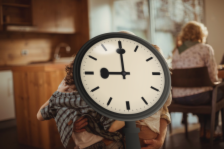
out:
{"hour": 9, "minute": 0}
